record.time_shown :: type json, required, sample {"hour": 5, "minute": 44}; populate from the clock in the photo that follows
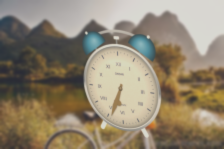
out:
{"hour": 6, "minute": 34}
